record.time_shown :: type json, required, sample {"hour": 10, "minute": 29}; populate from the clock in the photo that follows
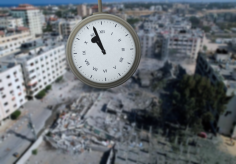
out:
{"hour": 10, "minute": 57}
